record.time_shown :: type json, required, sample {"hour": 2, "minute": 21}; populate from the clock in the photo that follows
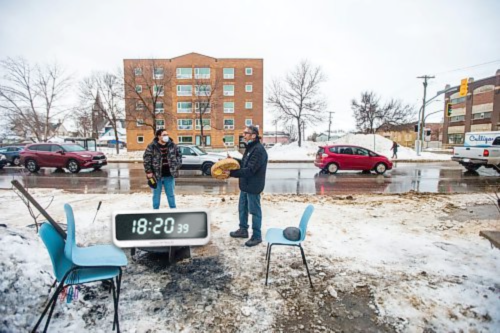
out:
{"hour": 18, "minute": 20}
